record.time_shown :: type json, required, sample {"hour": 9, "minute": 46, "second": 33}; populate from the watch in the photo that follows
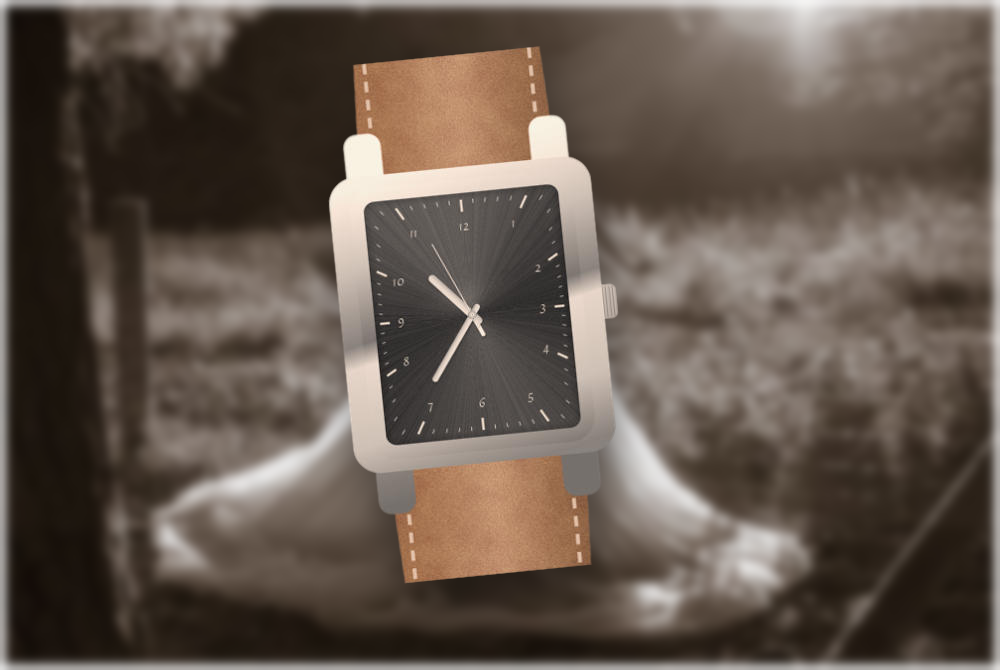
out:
{"hour": 10, "minute": 35, "second": 56}
